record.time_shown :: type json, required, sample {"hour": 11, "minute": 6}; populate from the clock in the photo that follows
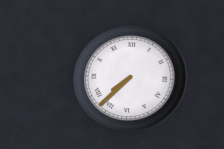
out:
{"hour": 7, "minute": 37}
